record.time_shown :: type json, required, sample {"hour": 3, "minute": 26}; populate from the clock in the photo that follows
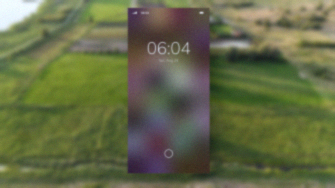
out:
{"hour": 6, "minute": 4}
